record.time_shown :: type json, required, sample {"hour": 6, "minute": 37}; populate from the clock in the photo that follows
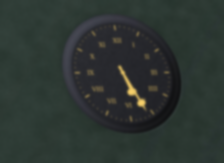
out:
{"hour": 5, "minute": 26}
